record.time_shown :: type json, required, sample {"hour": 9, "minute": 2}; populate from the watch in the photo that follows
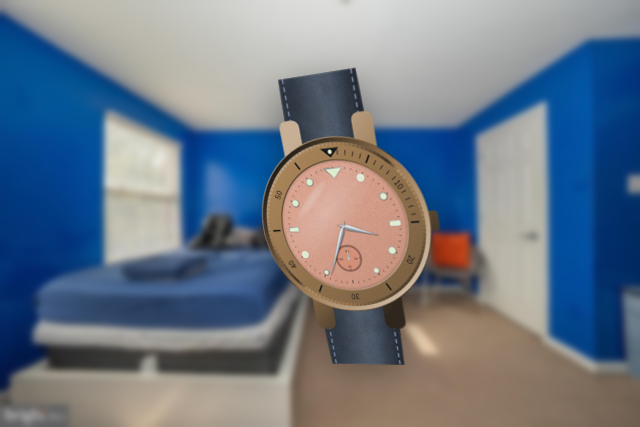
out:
{"hour": 3, "minute": 34}
